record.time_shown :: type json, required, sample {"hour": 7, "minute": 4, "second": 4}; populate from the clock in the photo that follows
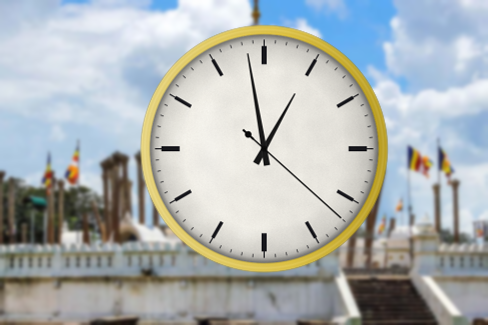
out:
{"hour": 12, "minute": 58, "second": 22}
